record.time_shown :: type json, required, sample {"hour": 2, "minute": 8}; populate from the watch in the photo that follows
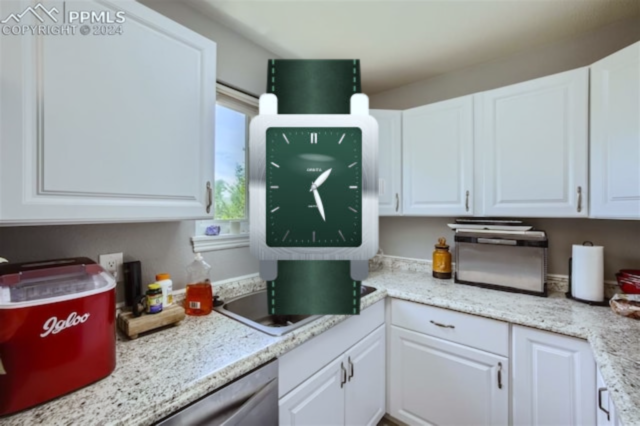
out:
{"hour": 1, "minute": 27}
